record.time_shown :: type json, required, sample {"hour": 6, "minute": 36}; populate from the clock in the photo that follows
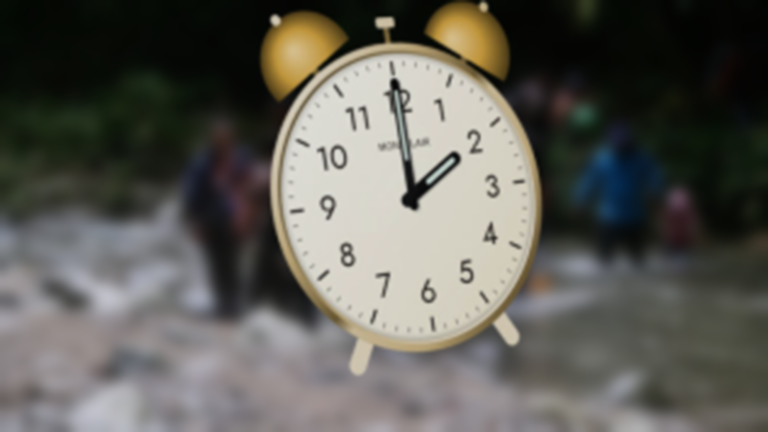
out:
{"hour": 2, "minute": 0}
